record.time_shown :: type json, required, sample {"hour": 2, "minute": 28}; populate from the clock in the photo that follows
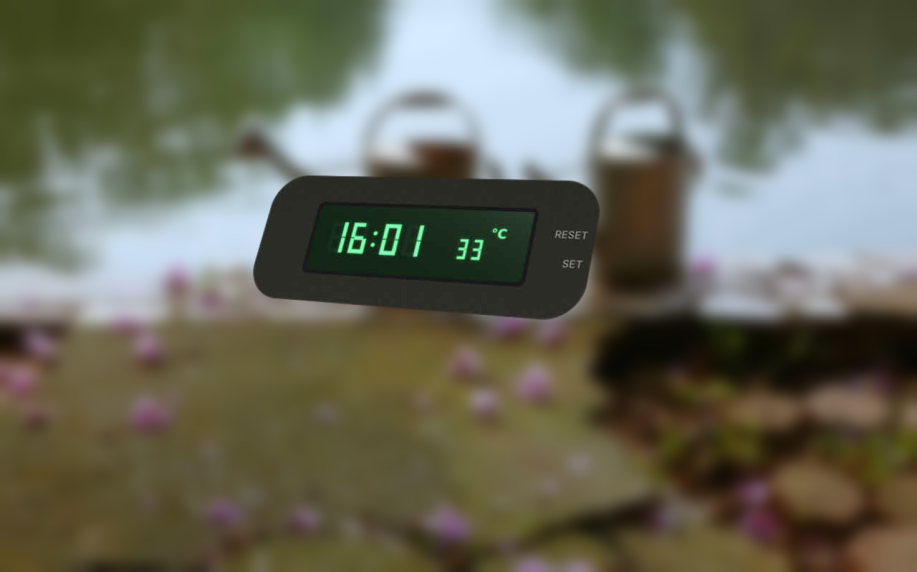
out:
{"hour": 16, "minute": 1}
